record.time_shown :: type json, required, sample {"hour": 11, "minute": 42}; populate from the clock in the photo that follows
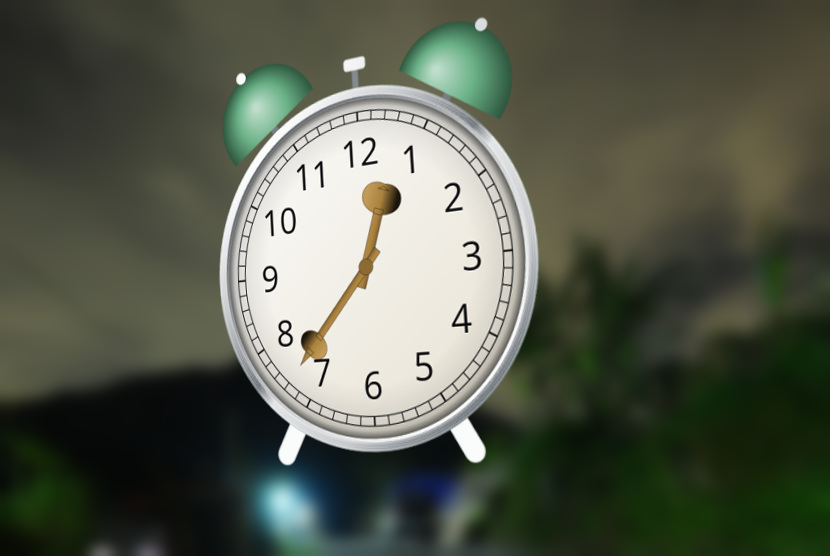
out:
{"hour": 12, "minute": 37}
